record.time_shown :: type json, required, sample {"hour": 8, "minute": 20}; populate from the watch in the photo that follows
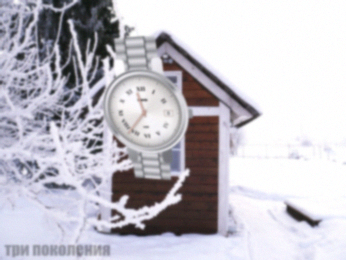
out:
{"hour": 11, "minute": 37}
